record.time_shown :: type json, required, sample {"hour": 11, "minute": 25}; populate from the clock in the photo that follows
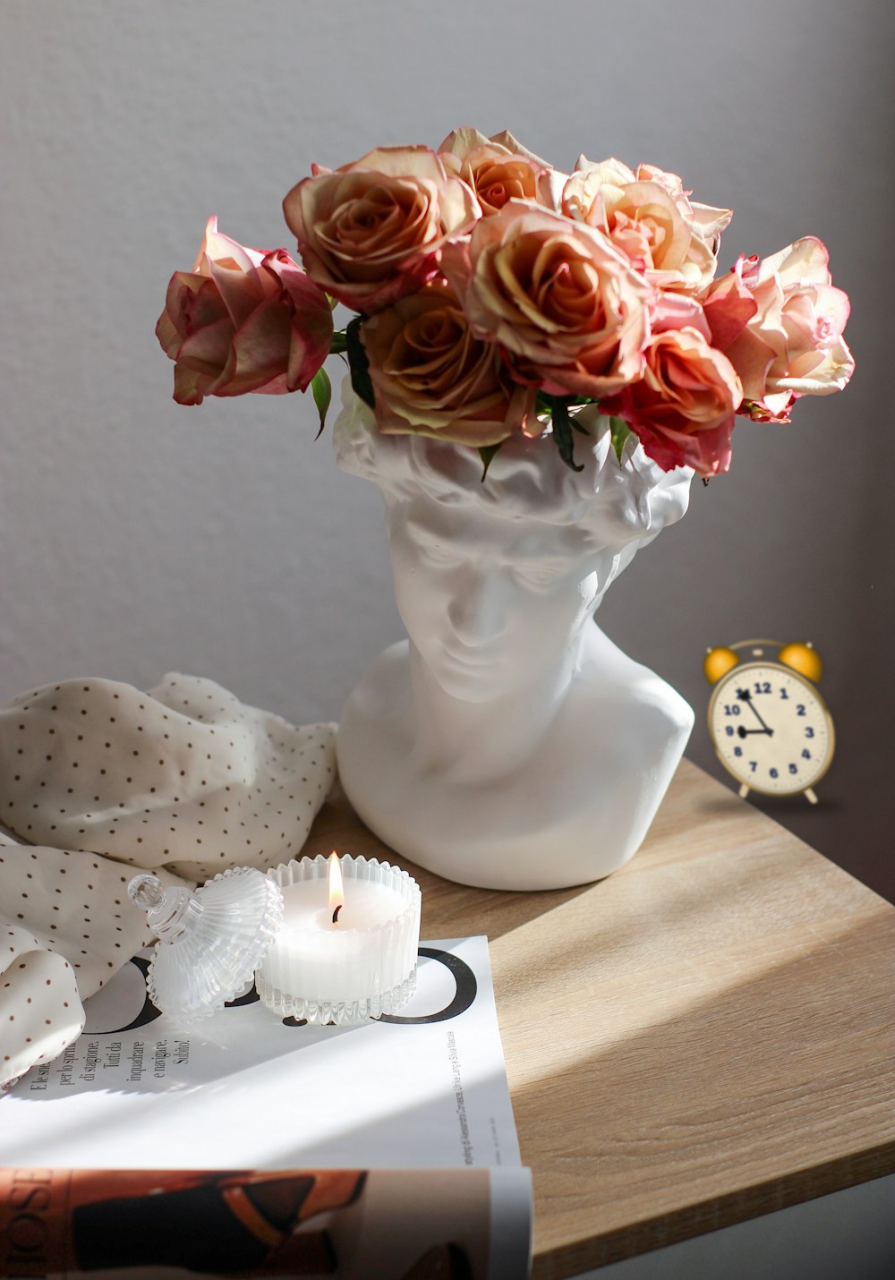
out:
{"hour": 8, "minute": 55}
